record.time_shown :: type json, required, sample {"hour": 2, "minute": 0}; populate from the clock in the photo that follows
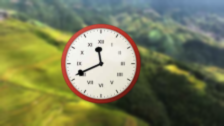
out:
{"hour": 11, "minute": 41}
